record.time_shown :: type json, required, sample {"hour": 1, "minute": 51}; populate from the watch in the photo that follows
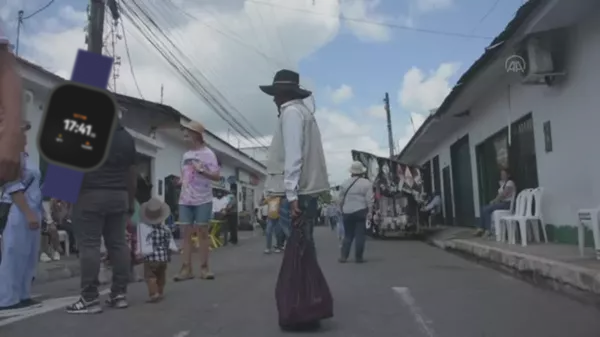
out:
{"hour": 17, "minute": 41}
